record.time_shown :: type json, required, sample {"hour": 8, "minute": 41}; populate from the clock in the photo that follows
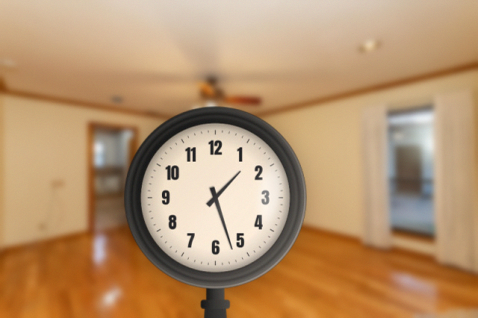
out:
{"hour": 1, "minute": 27}
